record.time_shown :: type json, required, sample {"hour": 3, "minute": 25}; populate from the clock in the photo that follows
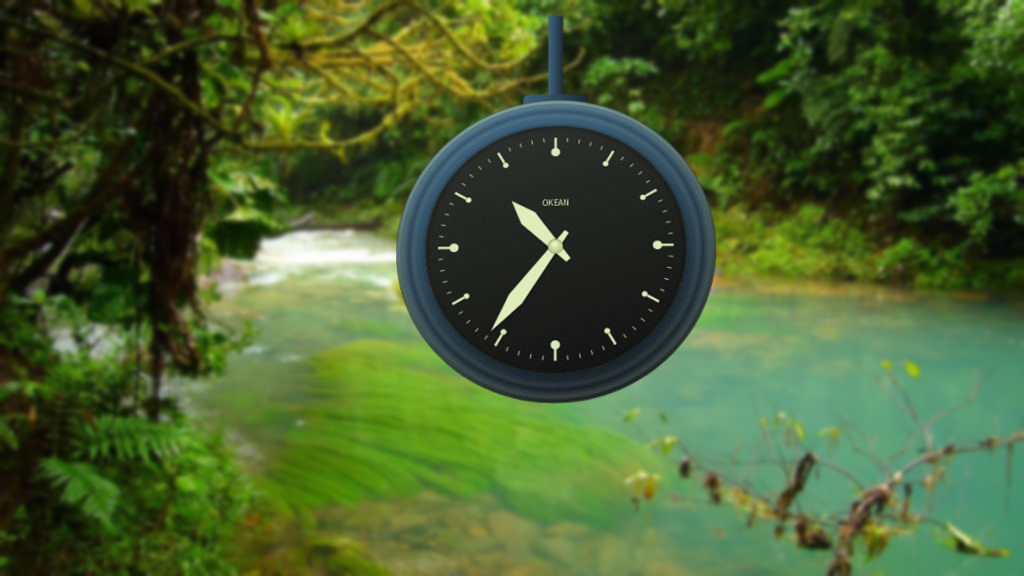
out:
{"hour": 10, "minute": 36}
